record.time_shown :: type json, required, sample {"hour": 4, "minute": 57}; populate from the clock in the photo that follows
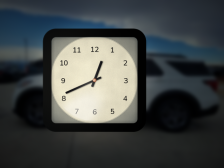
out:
{"hour": 12, "minute": 41}
